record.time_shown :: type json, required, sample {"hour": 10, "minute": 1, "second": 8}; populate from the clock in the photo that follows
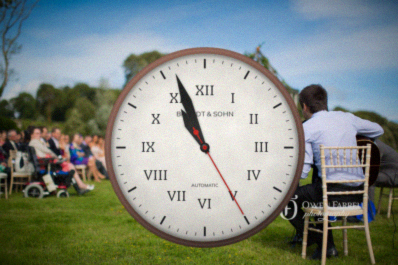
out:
{"hour": 10, "minute": 56, "second": 25}
